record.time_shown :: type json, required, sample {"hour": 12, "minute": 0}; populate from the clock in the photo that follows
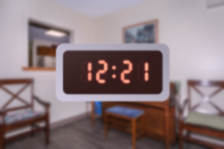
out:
{"hour": 12, "minute": 21}
